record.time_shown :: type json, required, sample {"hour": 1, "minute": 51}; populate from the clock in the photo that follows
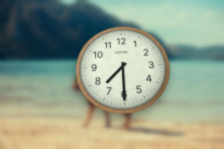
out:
{"hour": 7, "minute": 30}
